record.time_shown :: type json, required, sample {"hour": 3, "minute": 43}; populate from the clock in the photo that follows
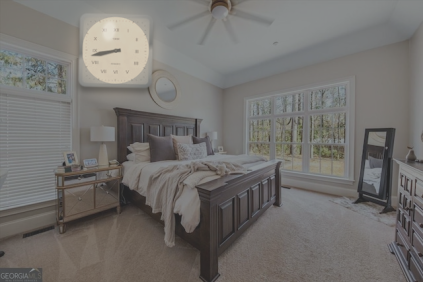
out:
{"hour": 8, "minute": 43}
